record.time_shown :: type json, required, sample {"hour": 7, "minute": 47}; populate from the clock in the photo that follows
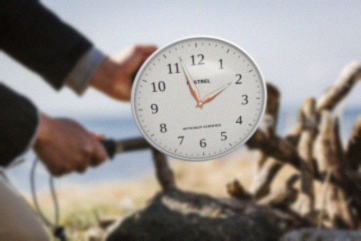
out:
{"hour": 1, "minute": 57}
